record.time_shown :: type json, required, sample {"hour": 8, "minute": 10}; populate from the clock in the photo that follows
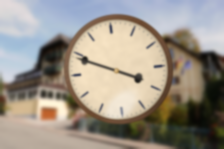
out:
{"hour": 3, "minute": 49}
